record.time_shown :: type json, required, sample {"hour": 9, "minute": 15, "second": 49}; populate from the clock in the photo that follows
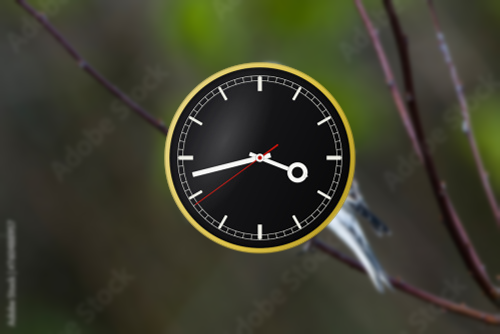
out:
{"hour": 3, "minute": 42, "second": 39}
